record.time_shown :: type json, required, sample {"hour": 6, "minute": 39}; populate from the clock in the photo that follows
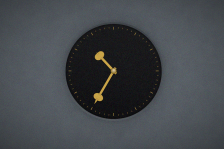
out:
{"hour": 10, "minute": 35}
